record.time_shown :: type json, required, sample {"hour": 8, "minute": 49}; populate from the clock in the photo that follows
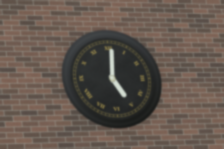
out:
{"hour": 5, "minute": 1}
